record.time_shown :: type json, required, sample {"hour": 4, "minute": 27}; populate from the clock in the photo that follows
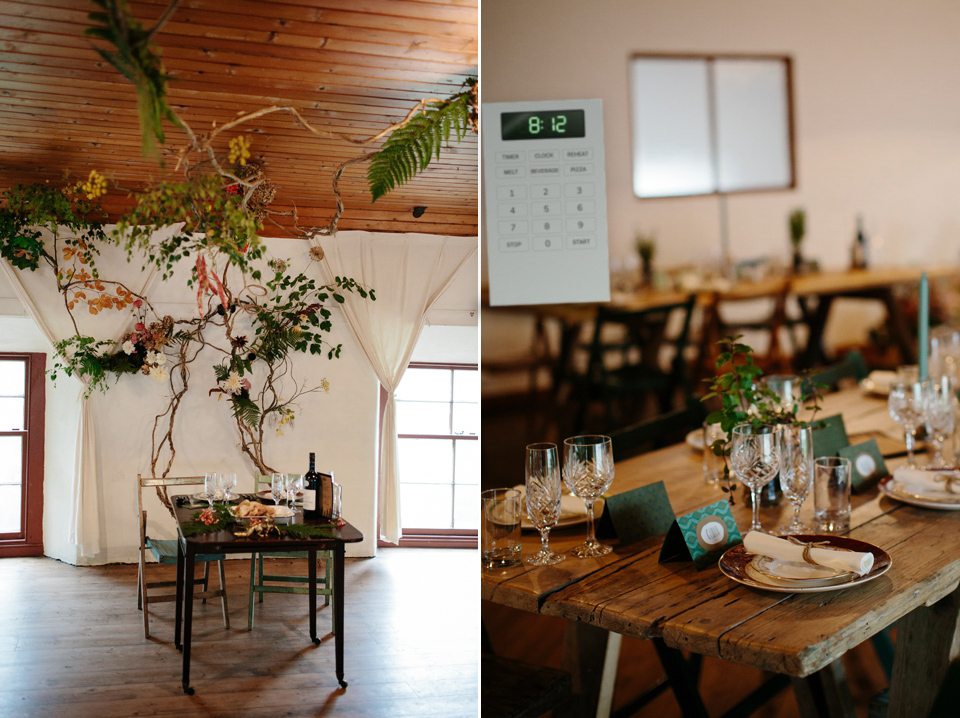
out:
{"hour": 8, "minute": 12}
